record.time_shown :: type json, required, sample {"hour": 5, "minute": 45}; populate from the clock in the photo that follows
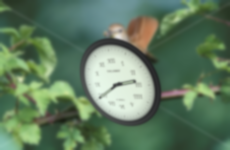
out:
{"hour": 2, "minute": 40}
